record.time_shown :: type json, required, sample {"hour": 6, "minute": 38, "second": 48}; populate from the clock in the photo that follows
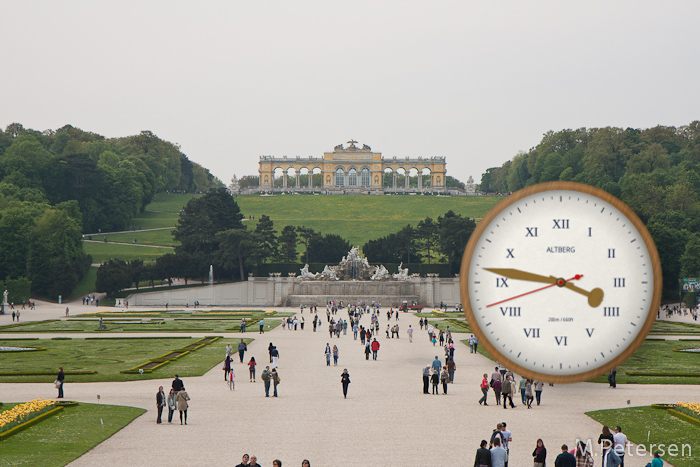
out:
{"hour": 3, "minute": 46, "second": 42}
